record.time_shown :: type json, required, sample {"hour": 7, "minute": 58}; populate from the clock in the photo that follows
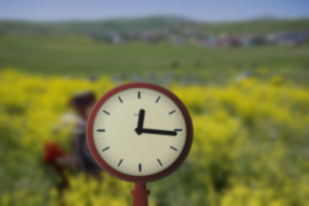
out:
{"hour": 12, "minute": 16}
